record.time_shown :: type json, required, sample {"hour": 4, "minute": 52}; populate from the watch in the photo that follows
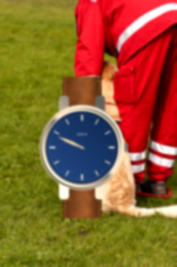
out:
{"hour": 9, "minute": 49}
